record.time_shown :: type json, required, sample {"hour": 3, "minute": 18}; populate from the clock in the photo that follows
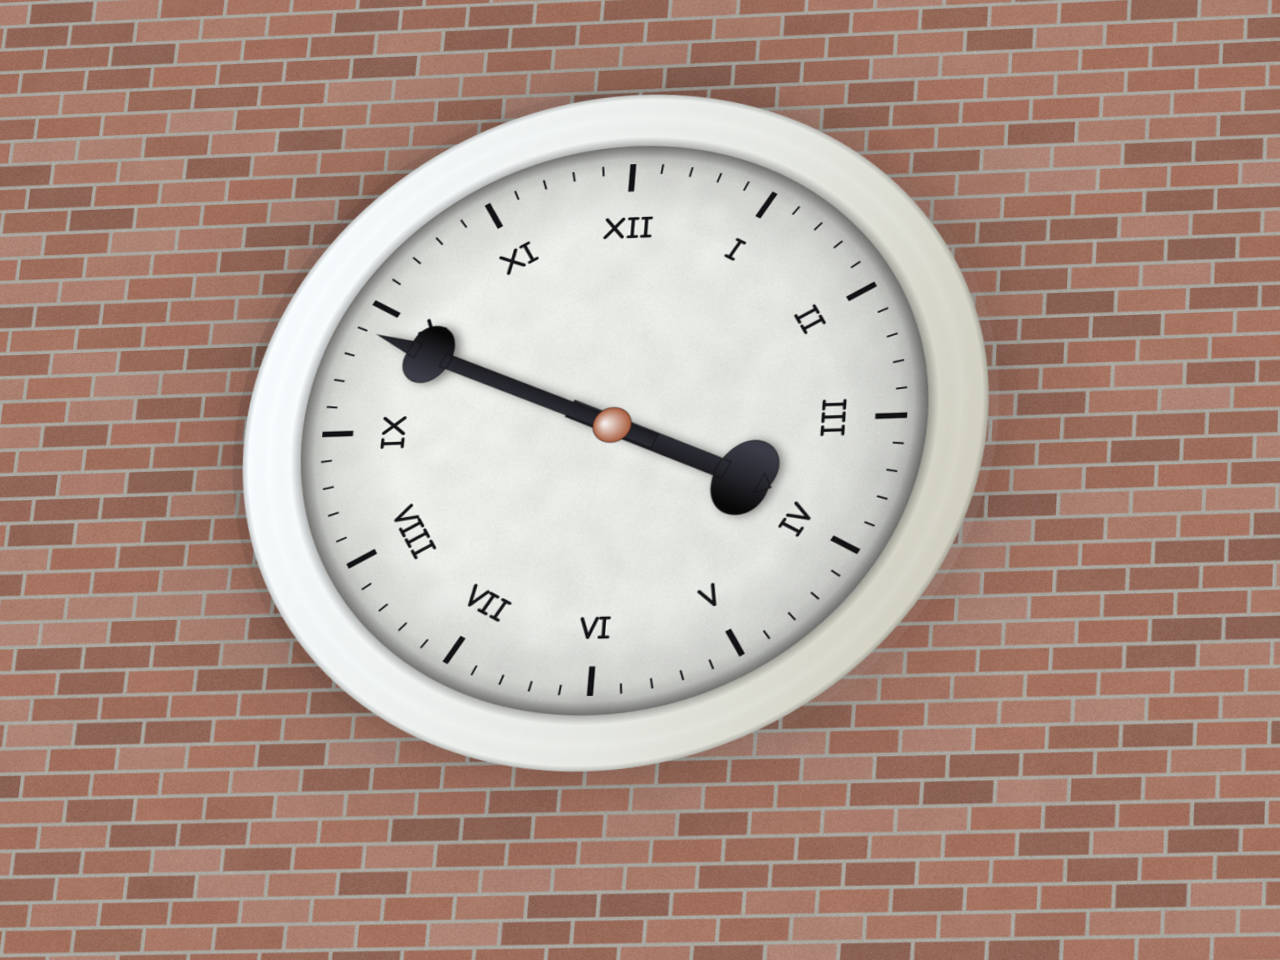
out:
{"hour": 3, "minute": 49}
